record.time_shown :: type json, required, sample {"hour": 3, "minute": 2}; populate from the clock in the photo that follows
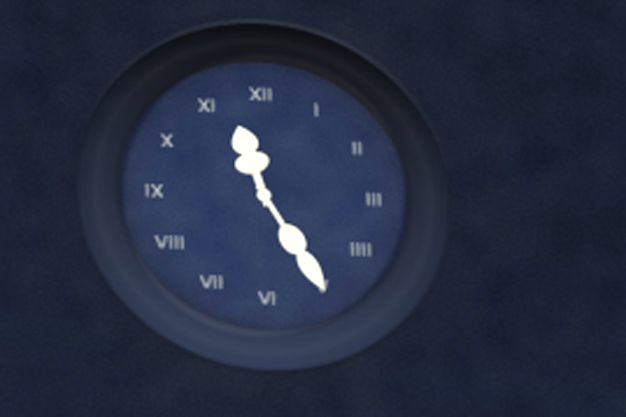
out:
{"hour": 11, "minute": 25}
